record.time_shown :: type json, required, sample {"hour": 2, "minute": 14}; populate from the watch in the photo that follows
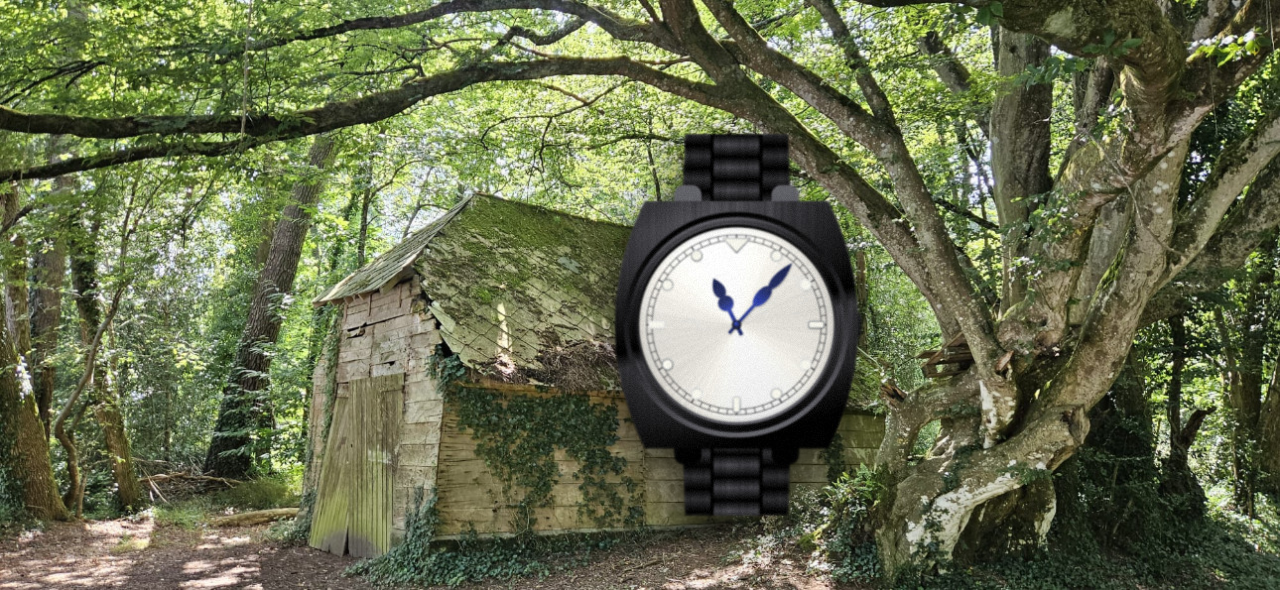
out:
{"hour": 11, "minute": 7}
